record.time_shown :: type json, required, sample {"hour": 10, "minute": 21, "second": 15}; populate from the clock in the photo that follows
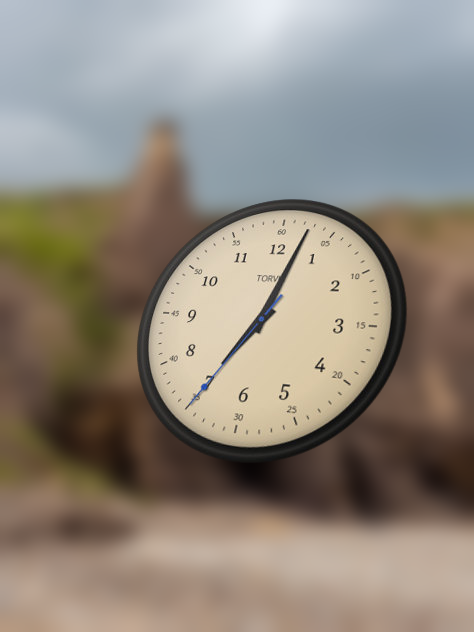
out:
{"hour": 7, "minute": 2, "second": 35}
